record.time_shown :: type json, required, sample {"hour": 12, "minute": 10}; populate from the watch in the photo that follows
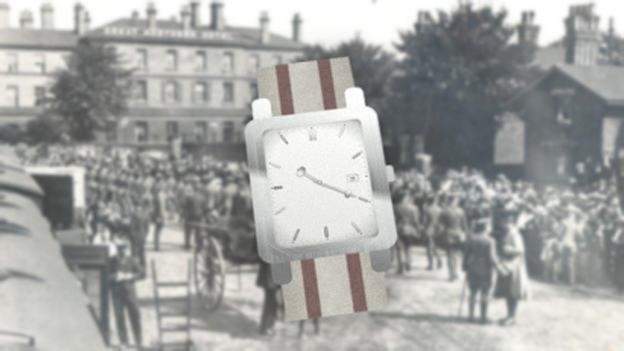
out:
{"hour": 10, "minute": 20}
